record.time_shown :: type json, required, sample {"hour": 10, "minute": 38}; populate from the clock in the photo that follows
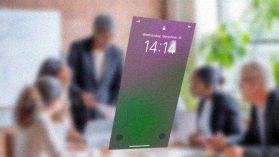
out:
{"hour": 14, "minute": 14}
